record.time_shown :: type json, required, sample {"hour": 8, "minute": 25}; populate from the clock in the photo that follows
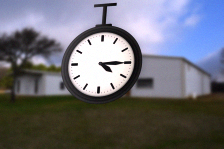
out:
{"hour": 4, "minute": 15}
